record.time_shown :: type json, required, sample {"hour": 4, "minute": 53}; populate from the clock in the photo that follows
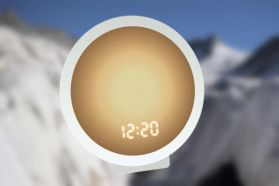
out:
{"hour": 12, "minute": 20}
